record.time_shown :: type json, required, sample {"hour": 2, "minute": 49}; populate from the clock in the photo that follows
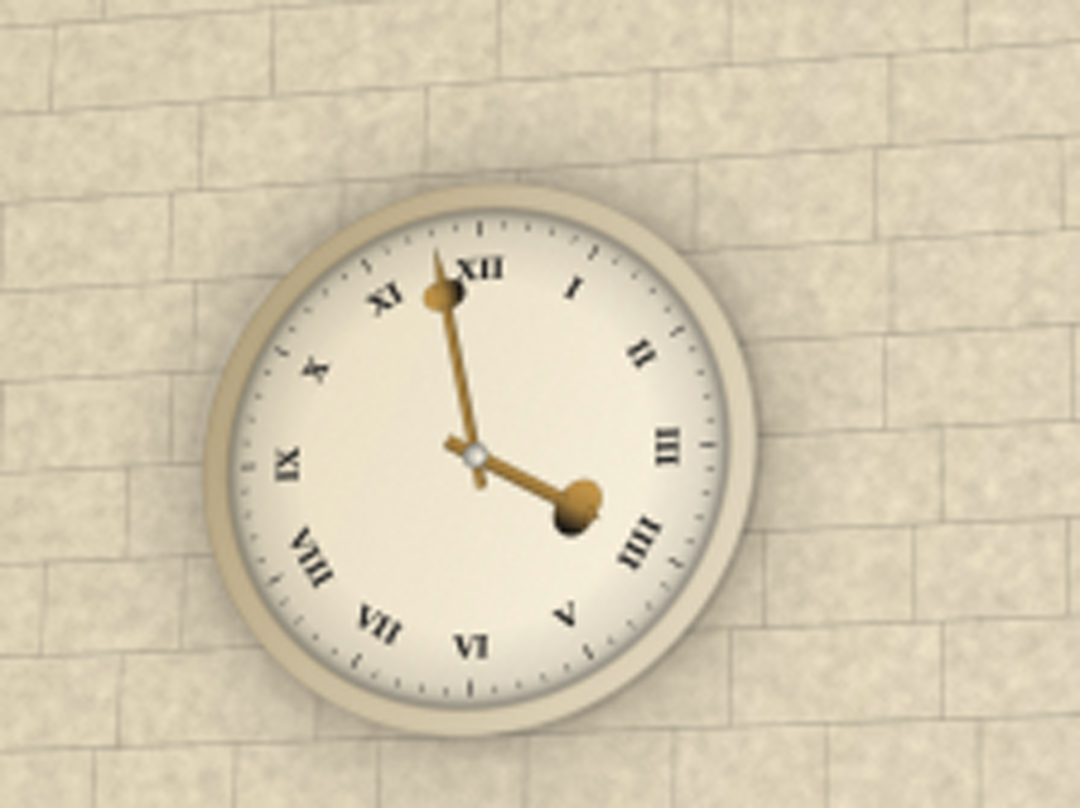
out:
{"hour": 3, "minute": 58}
